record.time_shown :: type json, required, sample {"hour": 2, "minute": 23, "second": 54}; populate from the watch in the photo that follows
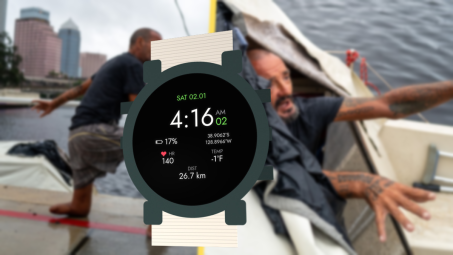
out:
{"hour": 4, "minute": 16, "second": 2}
